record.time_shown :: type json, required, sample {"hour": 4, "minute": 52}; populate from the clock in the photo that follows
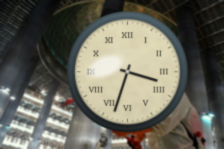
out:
{"hour": 3, "minute": 33}
